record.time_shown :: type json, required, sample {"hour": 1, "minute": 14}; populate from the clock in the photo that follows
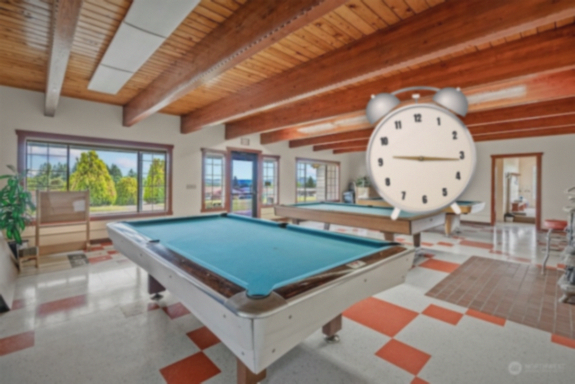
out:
{"hour": 9, "minute": 16}
